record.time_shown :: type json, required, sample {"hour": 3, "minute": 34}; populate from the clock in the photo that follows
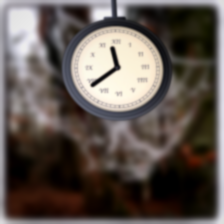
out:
{"hour": 11, "minute": 39}
